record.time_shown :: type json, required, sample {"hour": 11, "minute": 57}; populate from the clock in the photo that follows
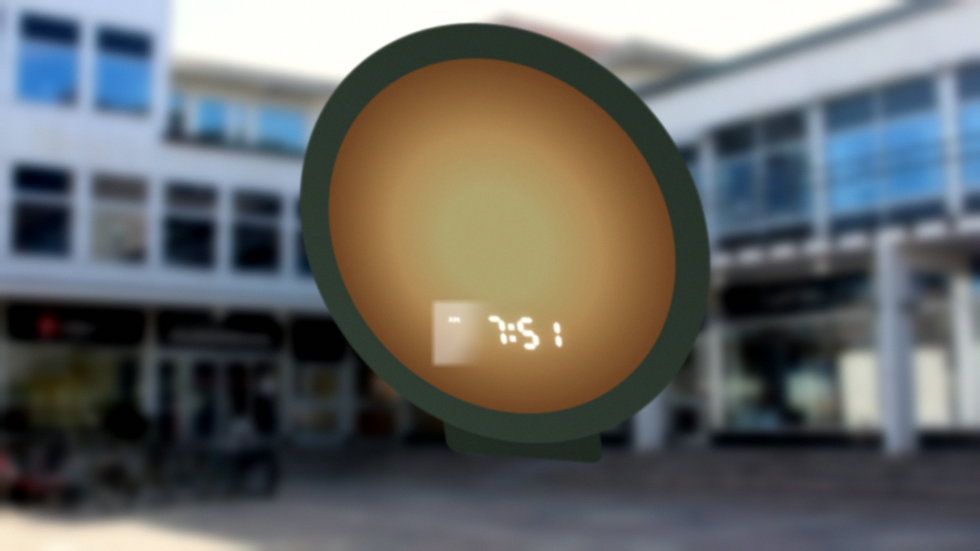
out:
{"hour": 7, "minute": 51}
